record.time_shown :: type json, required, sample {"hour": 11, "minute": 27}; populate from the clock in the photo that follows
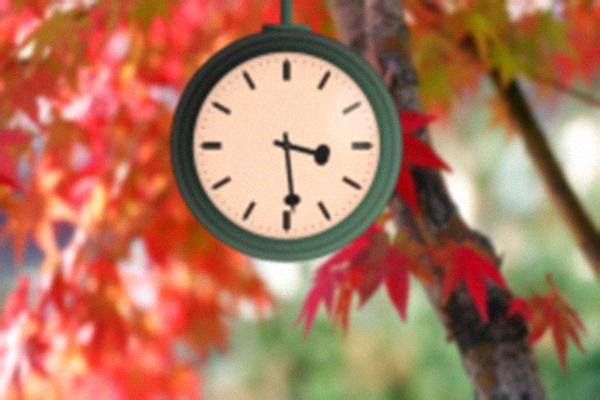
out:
{"hour": 3, "minute": 29}
